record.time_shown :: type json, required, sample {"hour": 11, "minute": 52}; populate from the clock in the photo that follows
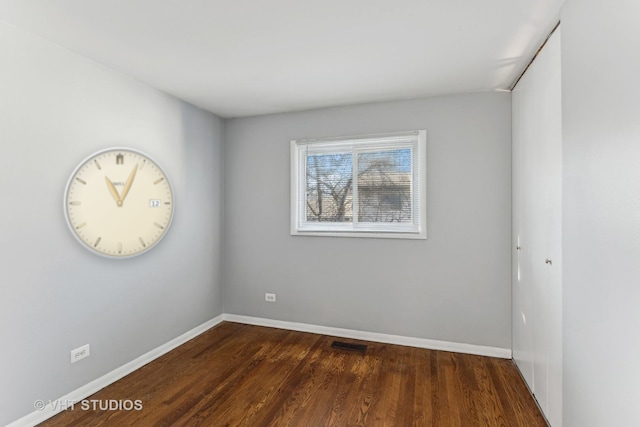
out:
{"hour": 11, "minute": 4}
